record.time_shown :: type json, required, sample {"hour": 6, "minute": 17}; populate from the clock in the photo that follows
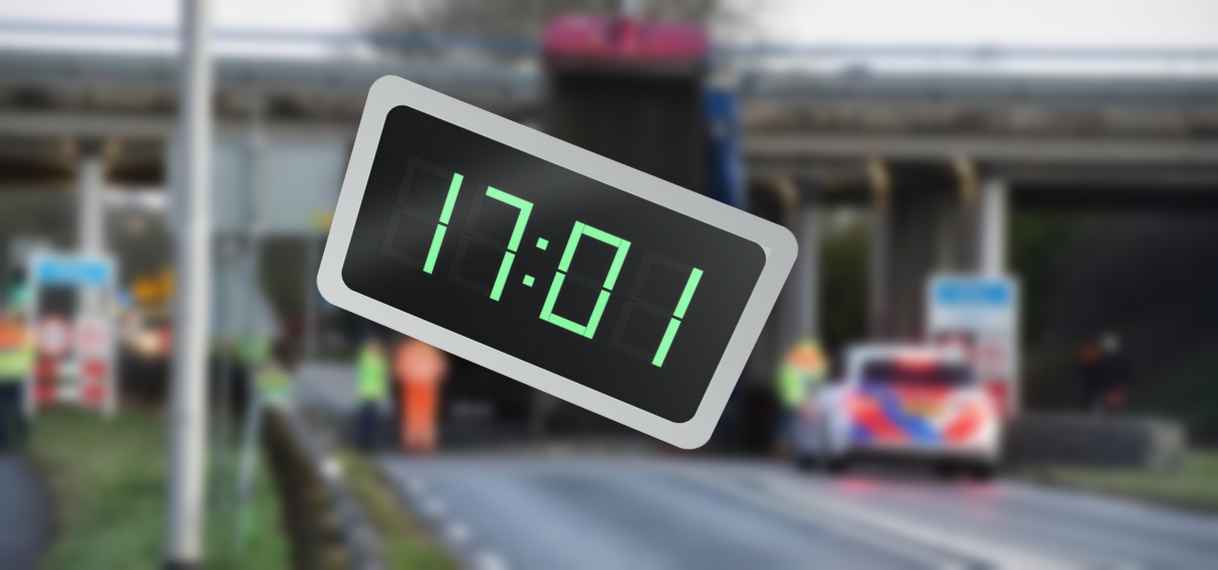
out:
{"hour": 17, "minute": 1}
